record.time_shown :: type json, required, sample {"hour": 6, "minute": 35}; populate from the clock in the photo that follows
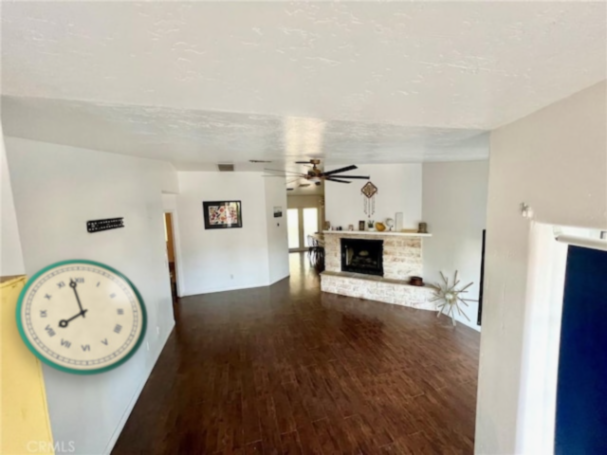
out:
{"hour": 7, "minute": 58}
